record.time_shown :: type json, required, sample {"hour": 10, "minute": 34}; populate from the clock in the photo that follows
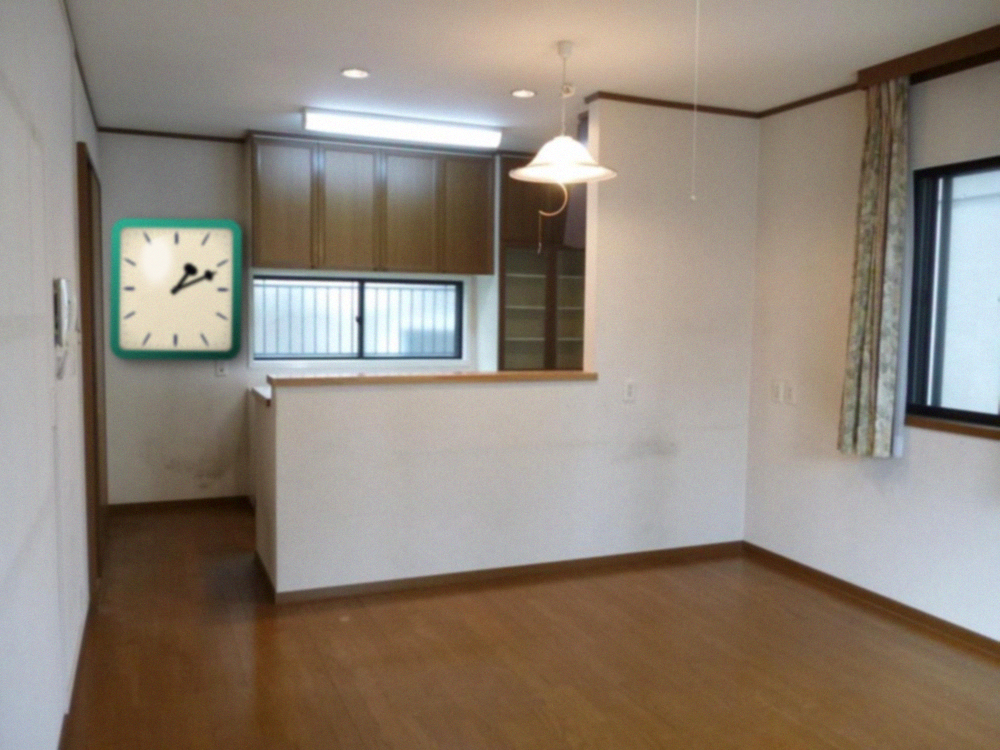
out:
{"hour": 1, "minute": 11}
